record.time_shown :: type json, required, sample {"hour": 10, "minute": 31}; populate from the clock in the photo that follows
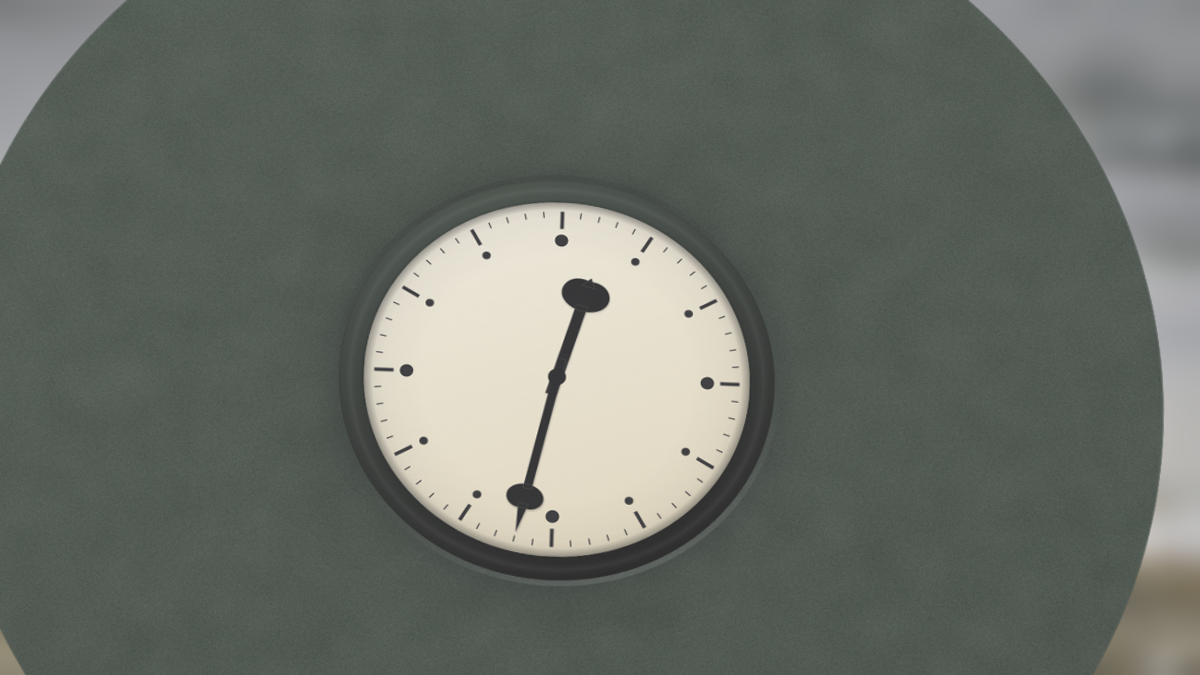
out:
{"hour": 12, "minute": 32}
